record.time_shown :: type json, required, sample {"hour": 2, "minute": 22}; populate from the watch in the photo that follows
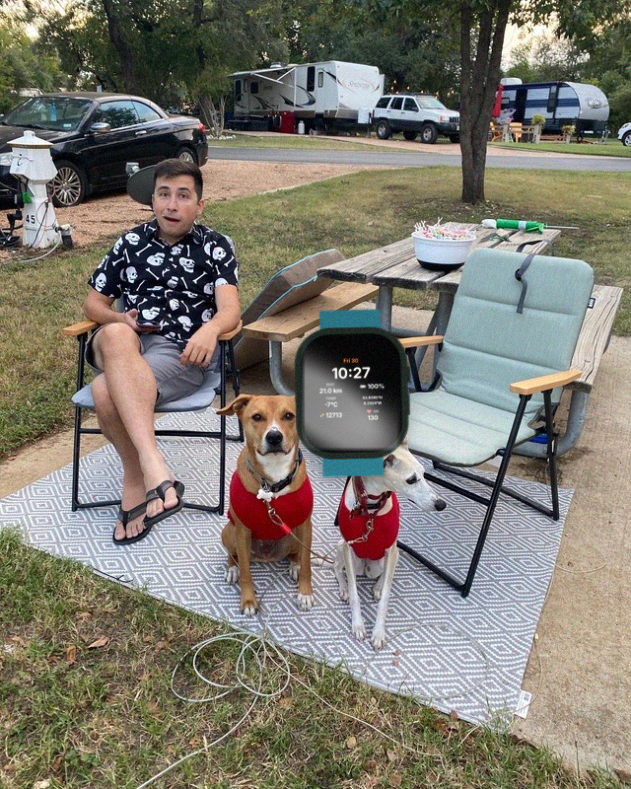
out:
{"hour": 10, "minute": 27}
